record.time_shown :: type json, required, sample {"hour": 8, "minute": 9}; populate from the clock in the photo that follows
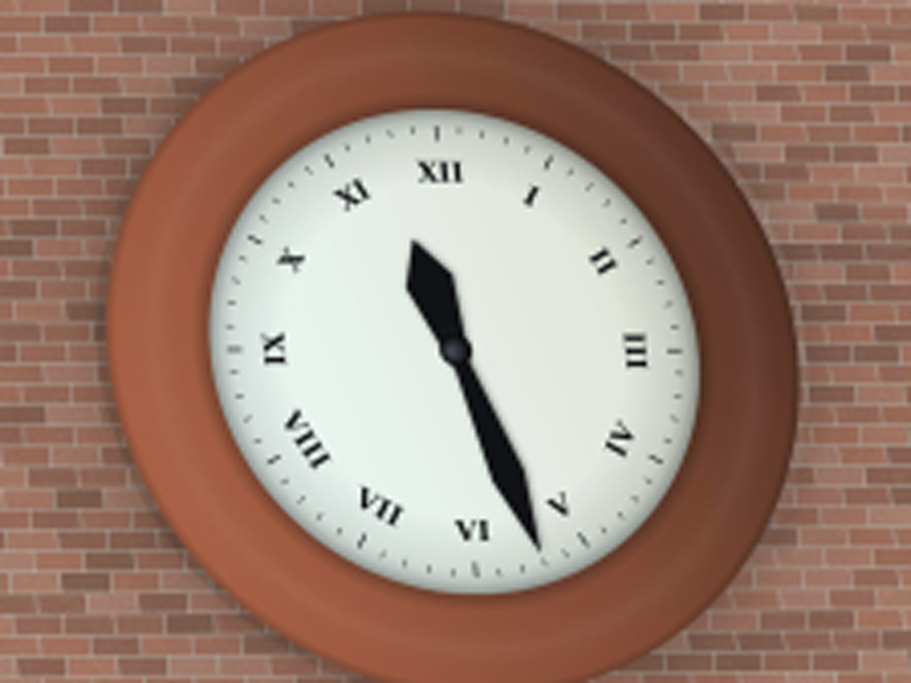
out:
{"hour": 11, "minute": 27}
